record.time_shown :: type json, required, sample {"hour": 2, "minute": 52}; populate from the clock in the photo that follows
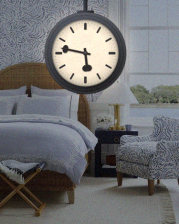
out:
{"hour": 5, "minute": 47}
